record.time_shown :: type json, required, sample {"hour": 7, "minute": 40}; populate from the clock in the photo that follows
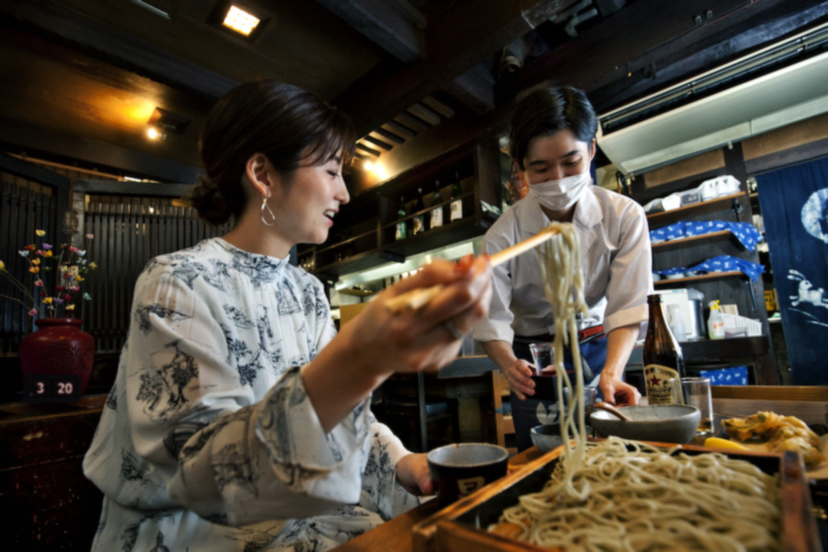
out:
{"hour": 3, "minute": 20}
